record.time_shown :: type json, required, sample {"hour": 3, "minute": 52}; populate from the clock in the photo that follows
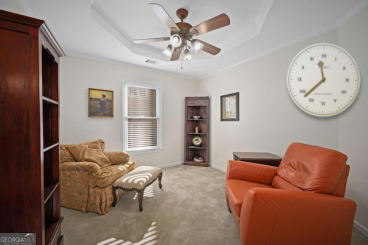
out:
{"hour": 11, "minute": 38}
